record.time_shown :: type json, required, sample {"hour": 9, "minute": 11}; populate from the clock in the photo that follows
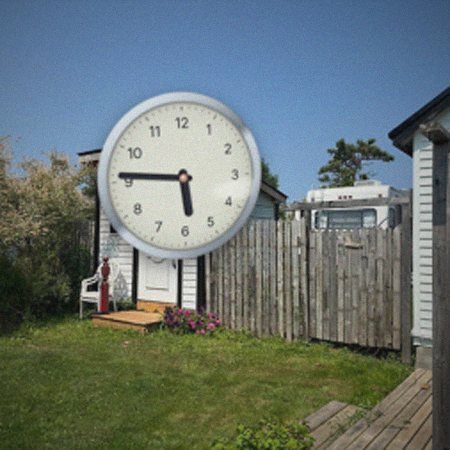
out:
{"hour": 5, "minute": 46}
